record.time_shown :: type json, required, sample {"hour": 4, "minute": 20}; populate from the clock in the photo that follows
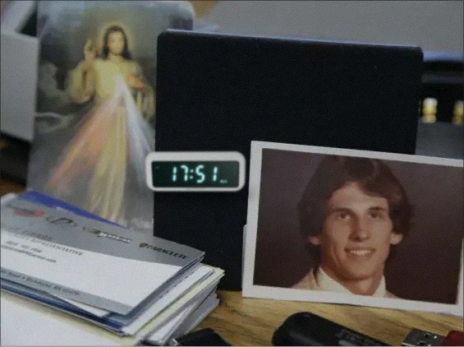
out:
{"hour": 17, "minute": 51}
